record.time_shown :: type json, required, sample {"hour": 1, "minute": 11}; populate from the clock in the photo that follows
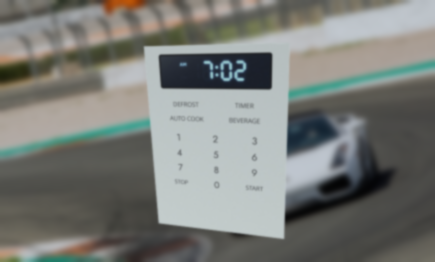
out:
{"hour": 7, "minute": 2}
